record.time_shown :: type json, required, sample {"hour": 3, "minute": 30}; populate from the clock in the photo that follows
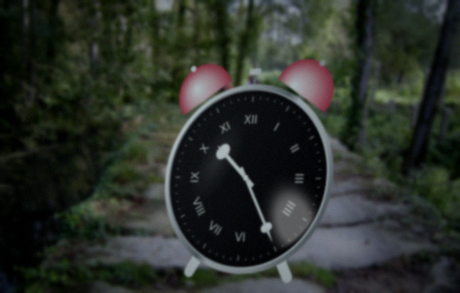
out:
{"hour": 10, "minute": 25}
